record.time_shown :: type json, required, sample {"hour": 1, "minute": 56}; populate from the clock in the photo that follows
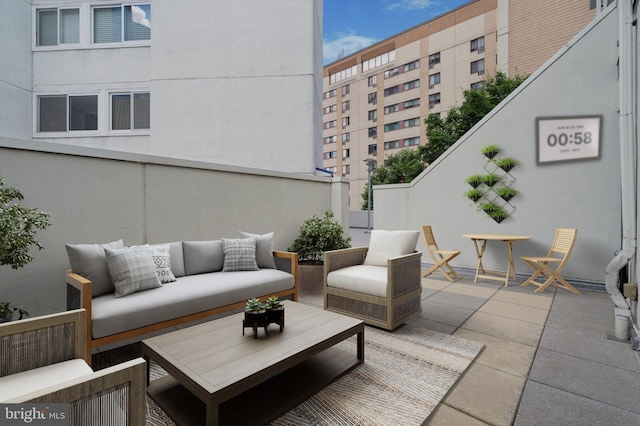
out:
{"hour": 0, "minute": 58}
